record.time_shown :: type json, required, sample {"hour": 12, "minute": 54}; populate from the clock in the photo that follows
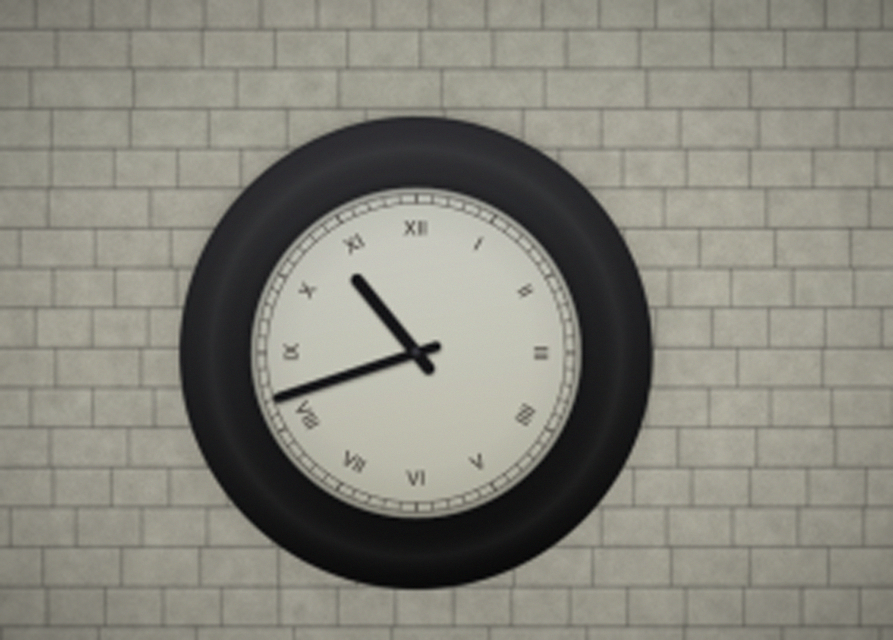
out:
{"hour": 10, "minute": 42}
